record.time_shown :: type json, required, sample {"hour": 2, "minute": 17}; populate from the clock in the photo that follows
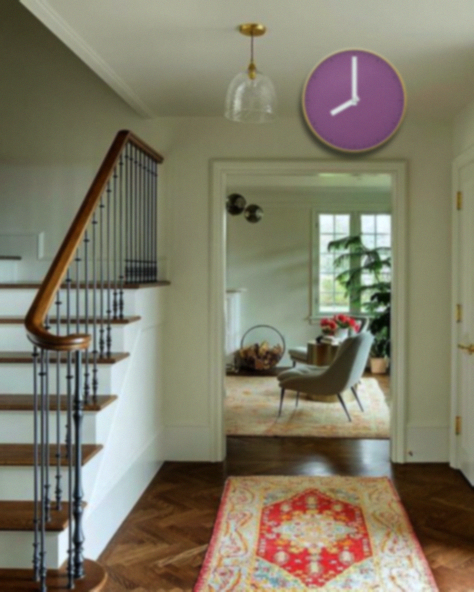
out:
{"hour": 8, "minute": 0}
